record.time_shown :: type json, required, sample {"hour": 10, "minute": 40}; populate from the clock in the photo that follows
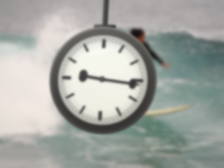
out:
{"hour": 9, "minute": 16}
